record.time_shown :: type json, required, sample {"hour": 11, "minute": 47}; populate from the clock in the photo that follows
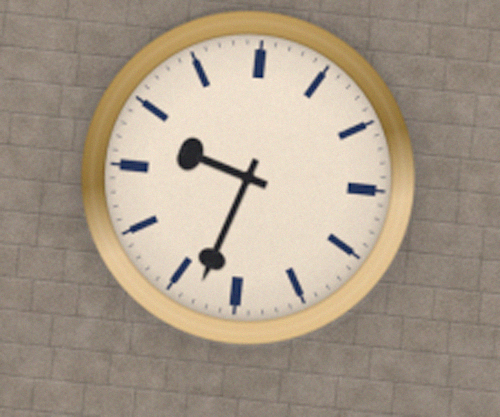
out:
{"hour": 9, "minute": 33}
